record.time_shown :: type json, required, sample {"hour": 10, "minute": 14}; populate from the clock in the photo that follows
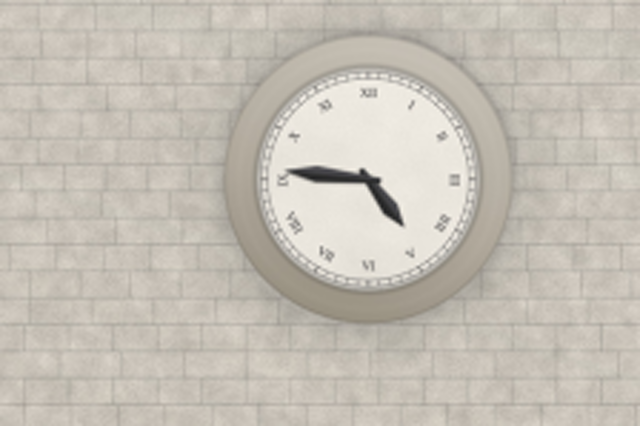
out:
{"hour": 4, "minute": 46}
